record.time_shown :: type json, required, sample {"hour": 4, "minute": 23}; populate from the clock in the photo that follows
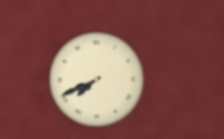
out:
{"hour": 7, "minute": 41}
